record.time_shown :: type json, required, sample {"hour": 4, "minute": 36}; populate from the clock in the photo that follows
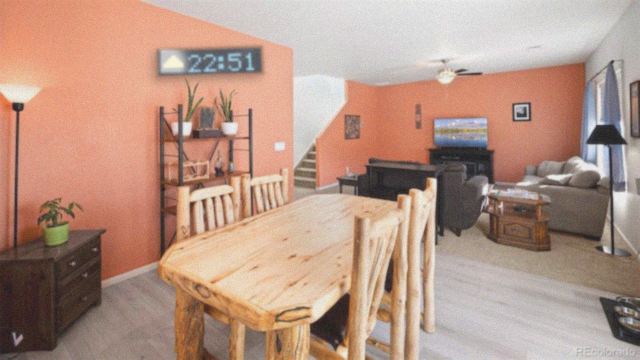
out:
{"hour": 22, "minute": 51}
